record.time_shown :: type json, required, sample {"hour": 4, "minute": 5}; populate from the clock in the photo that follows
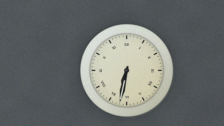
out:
{"hour": 6, "minute": 32}
